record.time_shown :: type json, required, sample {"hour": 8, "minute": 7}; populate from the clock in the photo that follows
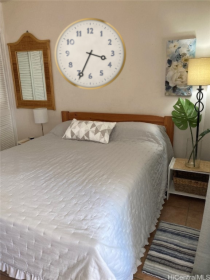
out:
{"hour": 3, "minute": 34}
